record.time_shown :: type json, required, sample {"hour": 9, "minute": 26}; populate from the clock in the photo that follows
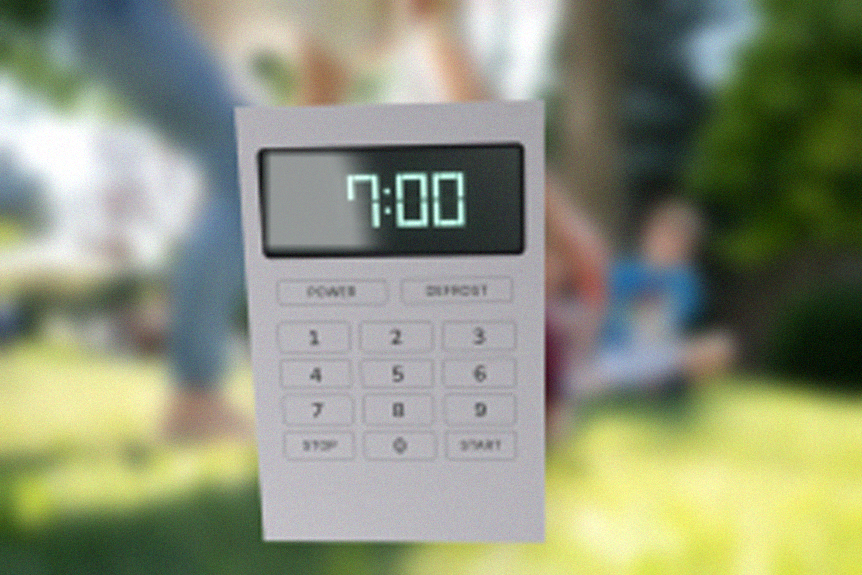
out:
{"hour": 7, "minute": 0}
